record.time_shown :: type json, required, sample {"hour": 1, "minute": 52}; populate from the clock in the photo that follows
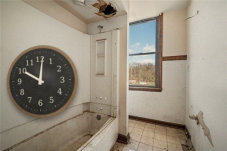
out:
{"hour": 10, "minute": 1}
